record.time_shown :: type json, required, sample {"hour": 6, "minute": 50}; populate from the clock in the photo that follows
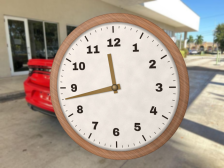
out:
{"hour": 11, "minute": 43}
